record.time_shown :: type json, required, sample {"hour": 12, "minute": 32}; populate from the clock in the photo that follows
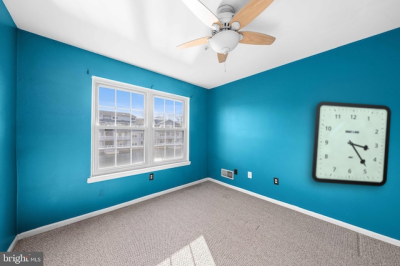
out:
{"hour": 3, "minute": 24}
